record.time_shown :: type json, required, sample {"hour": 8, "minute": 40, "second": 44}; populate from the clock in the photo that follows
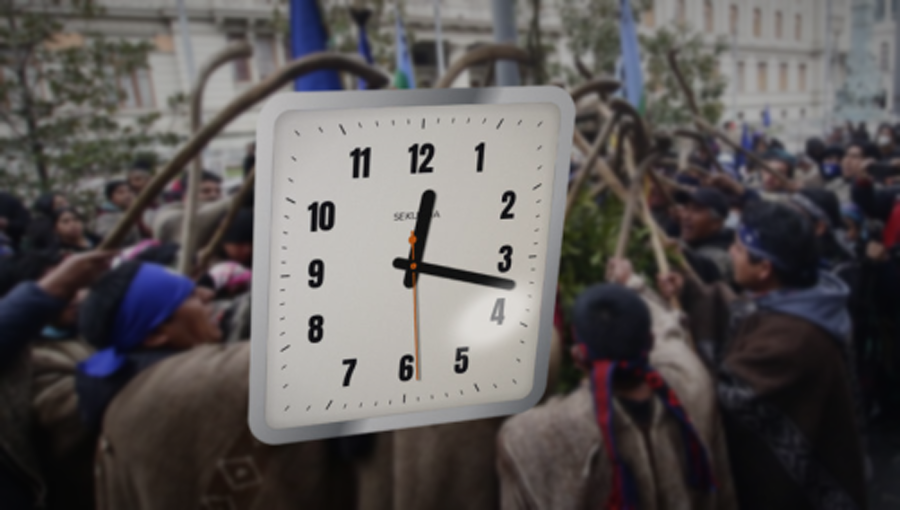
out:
{"hour": 12, "minute": 17, "second": 29}
